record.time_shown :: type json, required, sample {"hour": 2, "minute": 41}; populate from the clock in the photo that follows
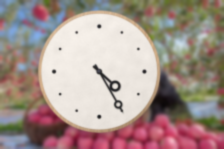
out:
{"hour": 4, "minute": 25}
